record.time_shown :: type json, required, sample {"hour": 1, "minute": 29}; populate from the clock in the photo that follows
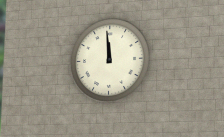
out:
{"hour": 11, "minute": 59}
